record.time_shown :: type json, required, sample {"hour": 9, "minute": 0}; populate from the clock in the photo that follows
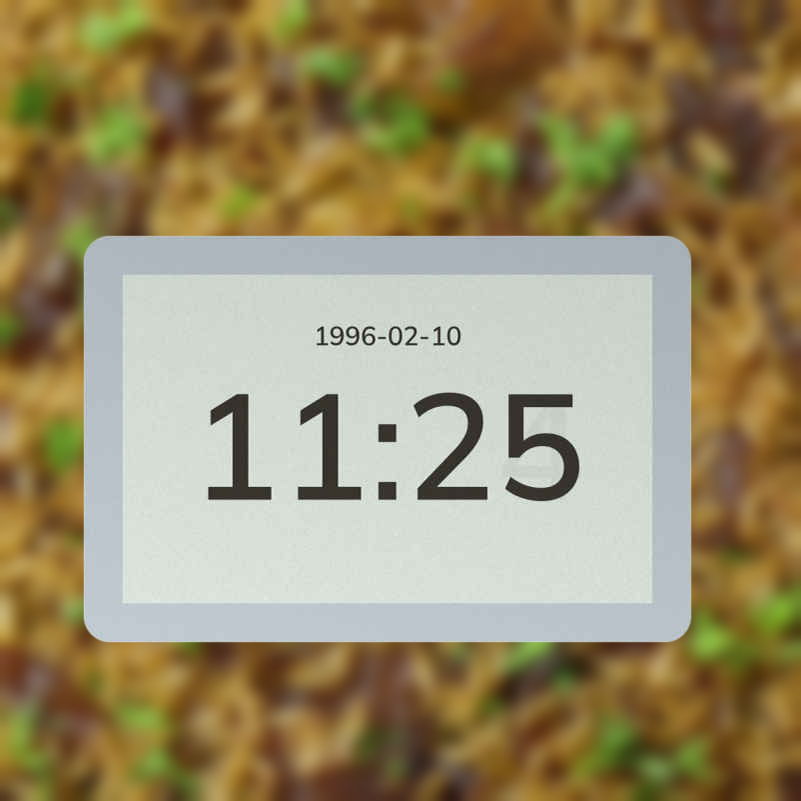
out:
{"hour": 11, "minute": 25}
